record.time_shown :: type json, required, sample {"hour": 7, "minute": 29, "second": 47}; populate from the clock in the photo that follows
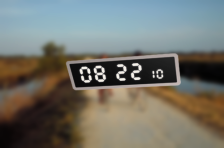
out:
{"hour": 8, "minute": 22, "second": 10}
